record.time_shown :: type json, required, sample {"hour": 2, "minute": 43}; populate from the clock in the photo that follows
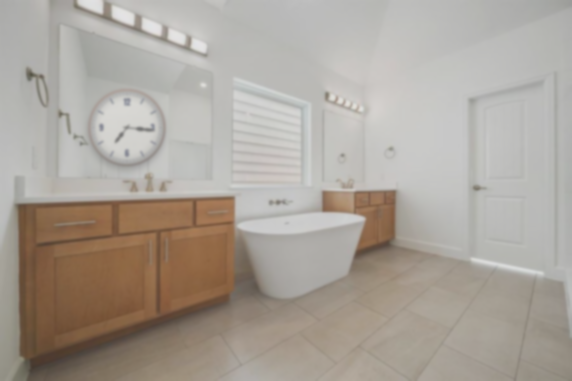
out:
{"hour": 7, "minute": 16}
